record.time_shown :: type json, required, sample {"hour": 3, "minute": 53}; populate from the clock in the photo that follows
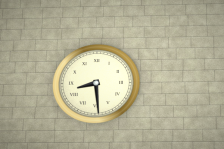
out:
{"hour": 8, "minute": 29}
